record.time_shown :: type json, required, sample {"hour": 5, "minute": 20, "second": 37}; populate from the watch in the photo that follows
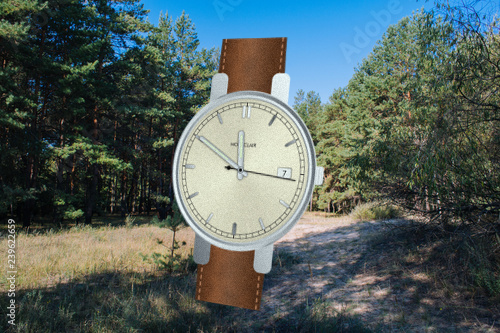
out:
{"hour": 11, "minute": 50, "second": 16}
